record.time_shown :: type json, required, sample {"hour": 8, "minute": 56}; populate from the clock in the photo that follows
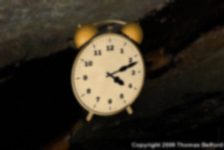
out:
{"hour": 4, "minute": 12}
